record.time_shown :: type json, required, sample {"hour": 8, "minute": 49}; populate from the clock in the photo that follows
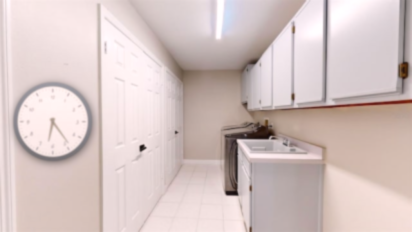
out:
{"hour": 6, "minute": 24}
